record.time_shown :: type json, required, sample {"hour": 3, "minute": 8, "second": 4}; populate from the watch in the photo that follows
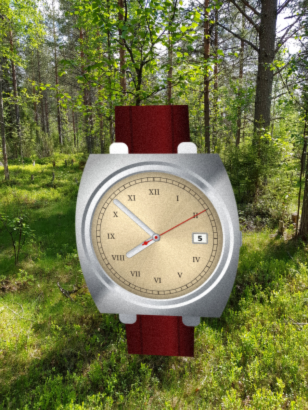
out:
{"hour": 7, "minute": 52, "second": 10}
